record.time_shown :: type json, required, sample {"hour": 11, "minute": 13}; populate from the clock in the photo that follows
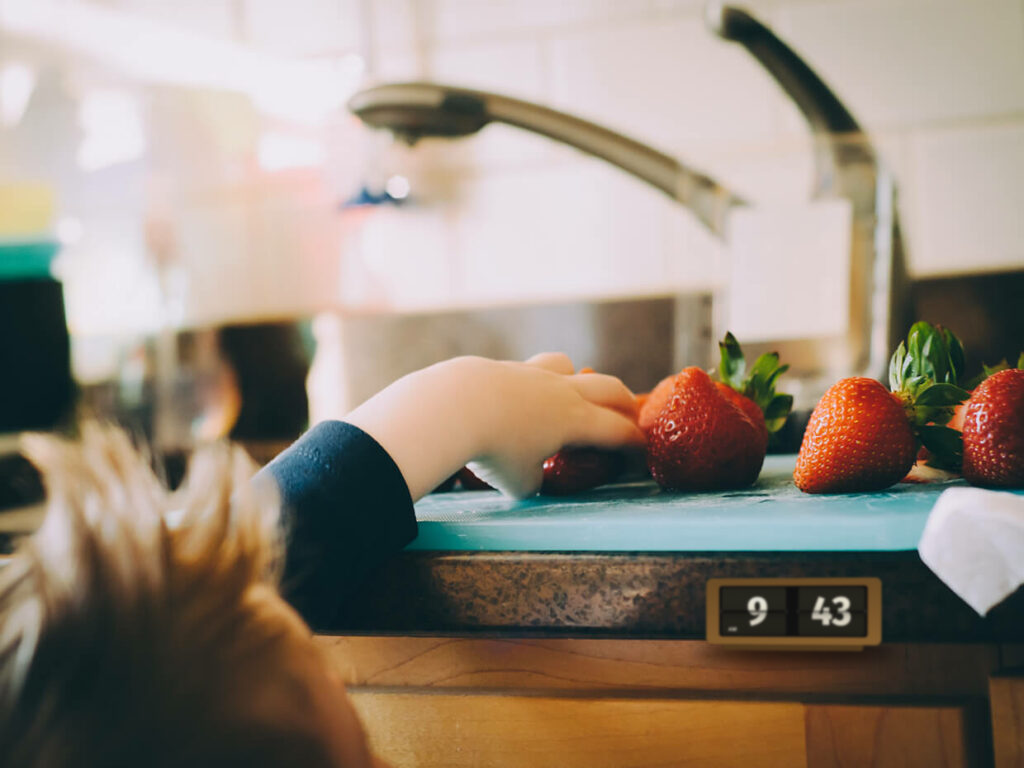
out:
{"hour": 9, "minute": 43}
